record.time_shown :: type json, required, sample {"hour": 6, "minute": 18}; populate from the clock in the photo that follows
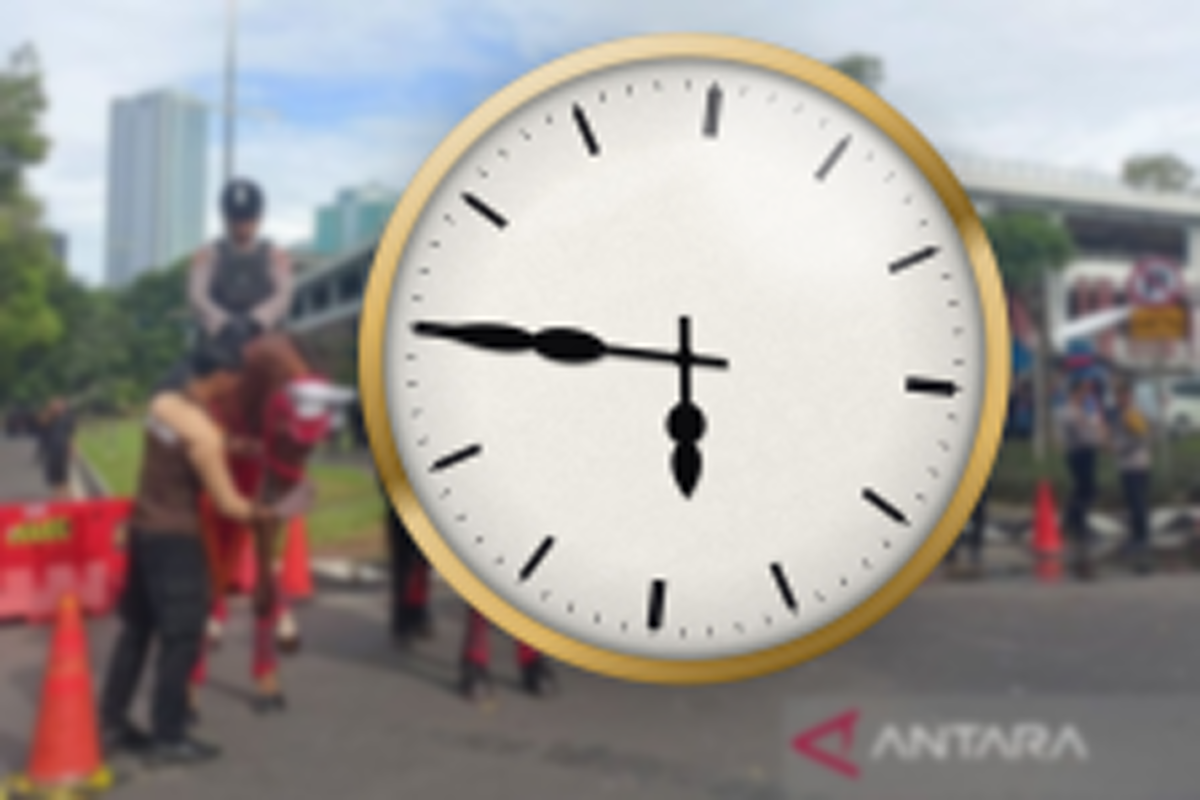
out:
{"hour": 5, "minute": 45}
